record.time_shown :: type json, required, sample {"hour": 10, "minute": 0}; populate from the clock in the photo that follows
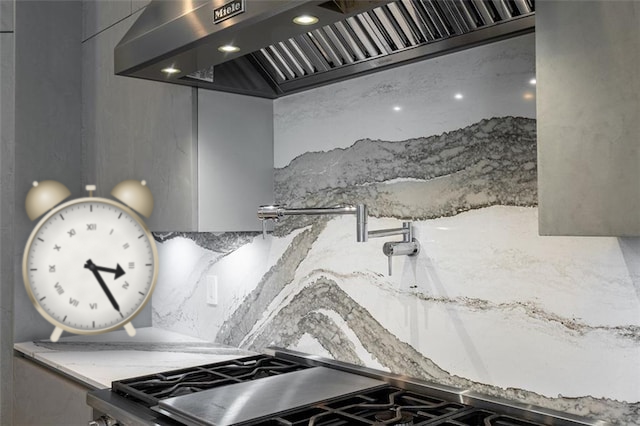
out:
{"hour": 3, "minute": 25}
